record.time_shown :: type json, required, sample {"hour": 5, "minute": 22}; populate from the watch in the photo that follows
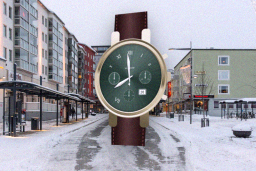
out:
{"hour": 7, "minute": 59}
